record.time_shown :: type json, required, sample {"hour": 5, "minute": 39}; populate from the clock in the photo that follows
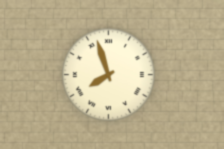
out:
{"hour": 7, "minute": 57}
